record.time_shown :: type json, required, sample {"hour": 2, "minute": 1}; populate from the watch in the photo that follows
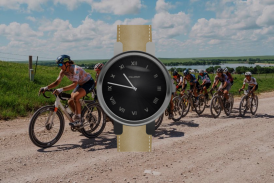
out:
{"hour": 10, "minute": 47}
